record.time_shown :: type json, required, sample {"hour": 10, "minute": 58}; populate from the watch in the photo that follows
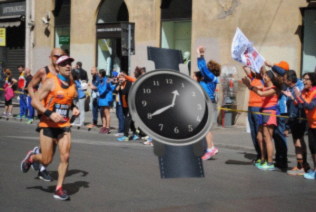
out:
{"hour": 12, "minute": 40}
